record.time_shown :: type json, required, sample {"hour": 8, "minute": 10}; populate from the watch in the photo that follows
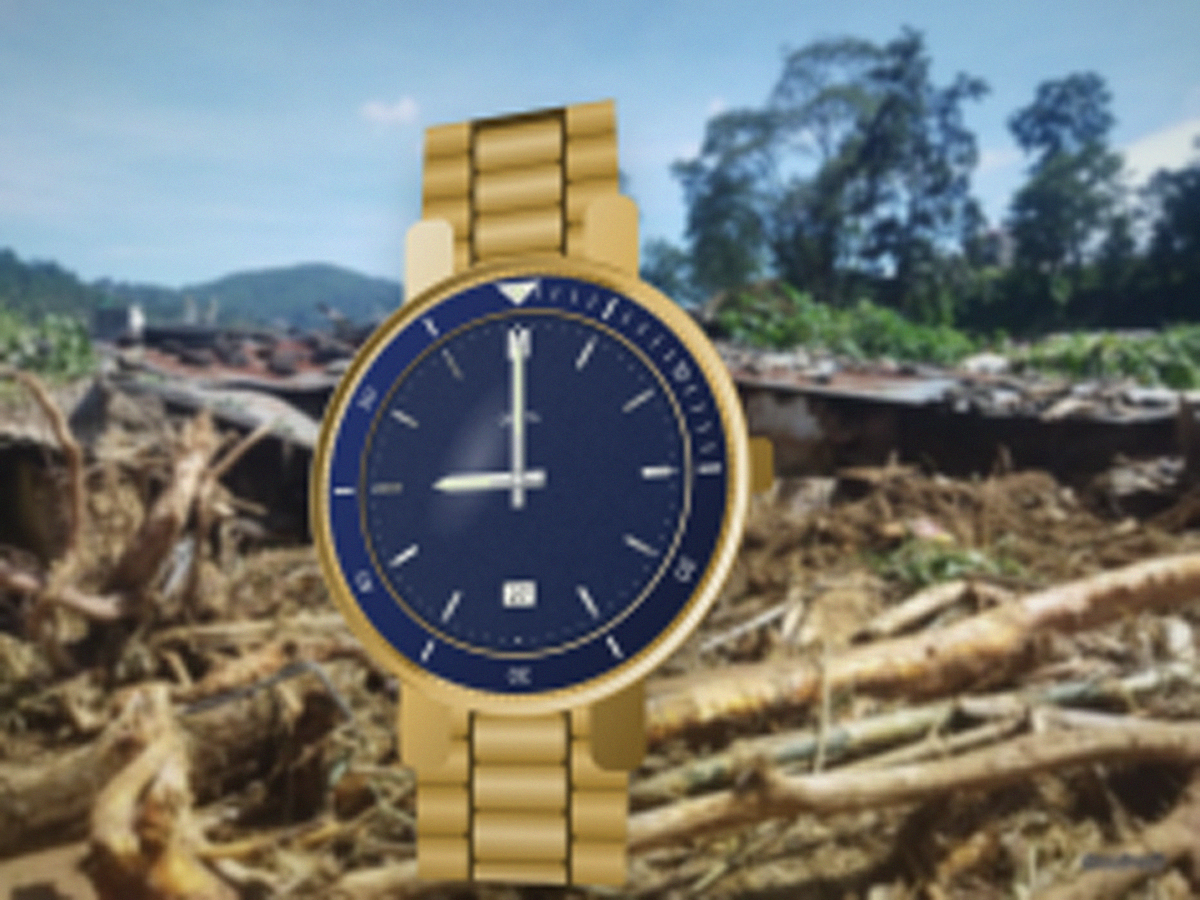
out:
{"hour": 9, "minute": 0}
